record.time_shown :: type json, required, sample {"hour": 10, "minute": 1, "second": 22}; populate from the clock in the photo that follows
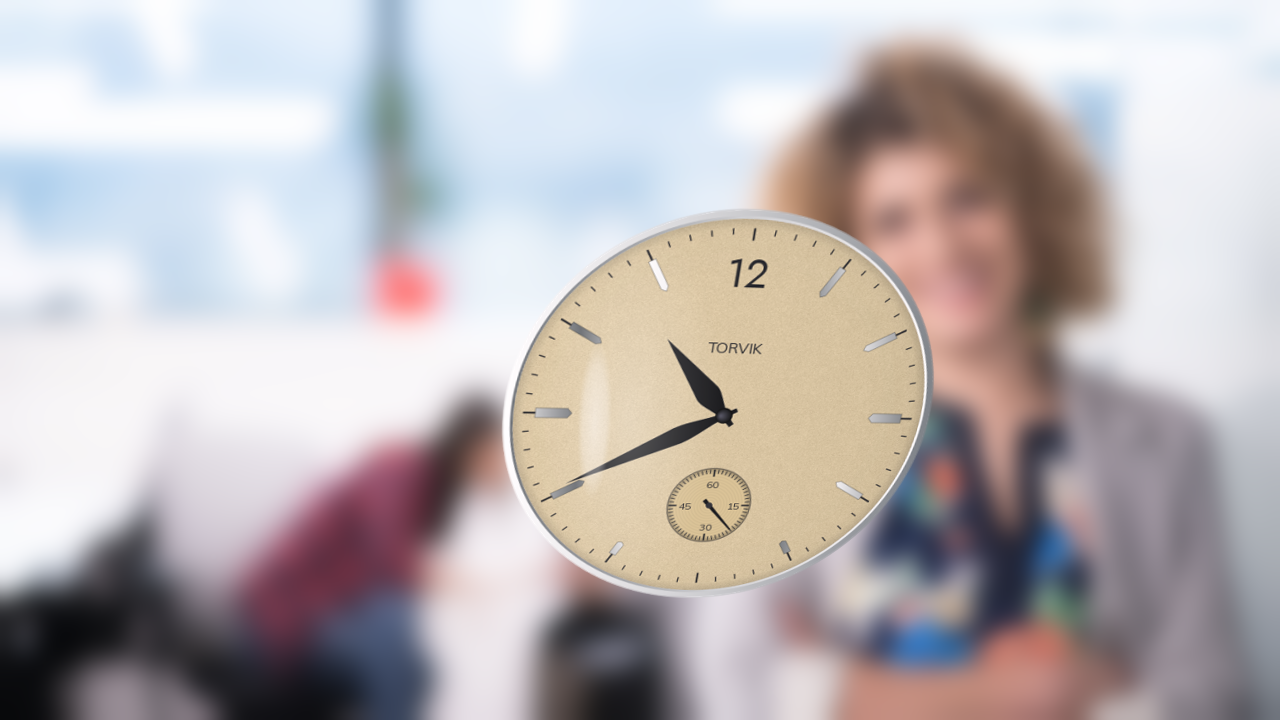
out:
{"hour": 10, "minute": 40, "second": 23}
